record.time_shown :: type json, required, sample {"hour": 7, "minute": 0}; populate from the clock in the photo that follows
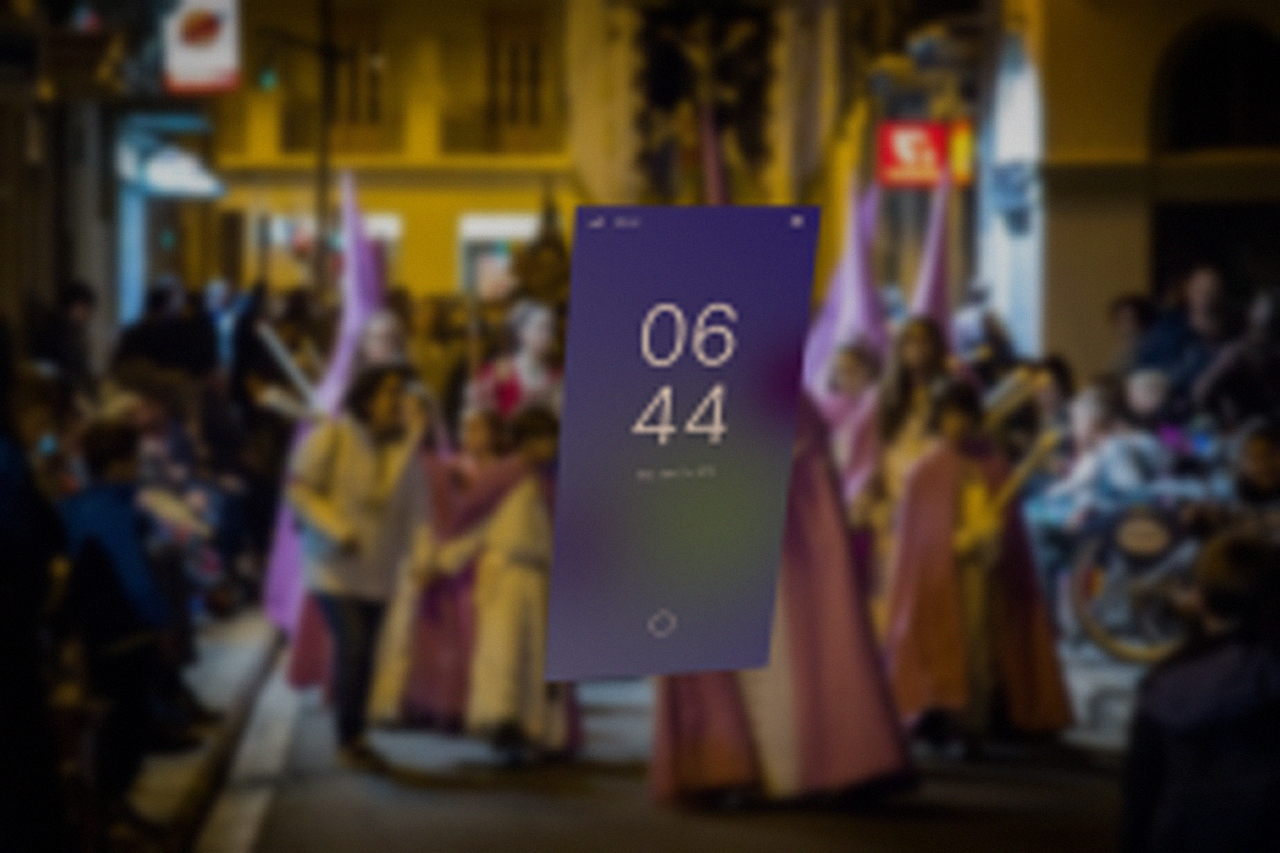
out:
{"hour": 6, "minute": 44}
